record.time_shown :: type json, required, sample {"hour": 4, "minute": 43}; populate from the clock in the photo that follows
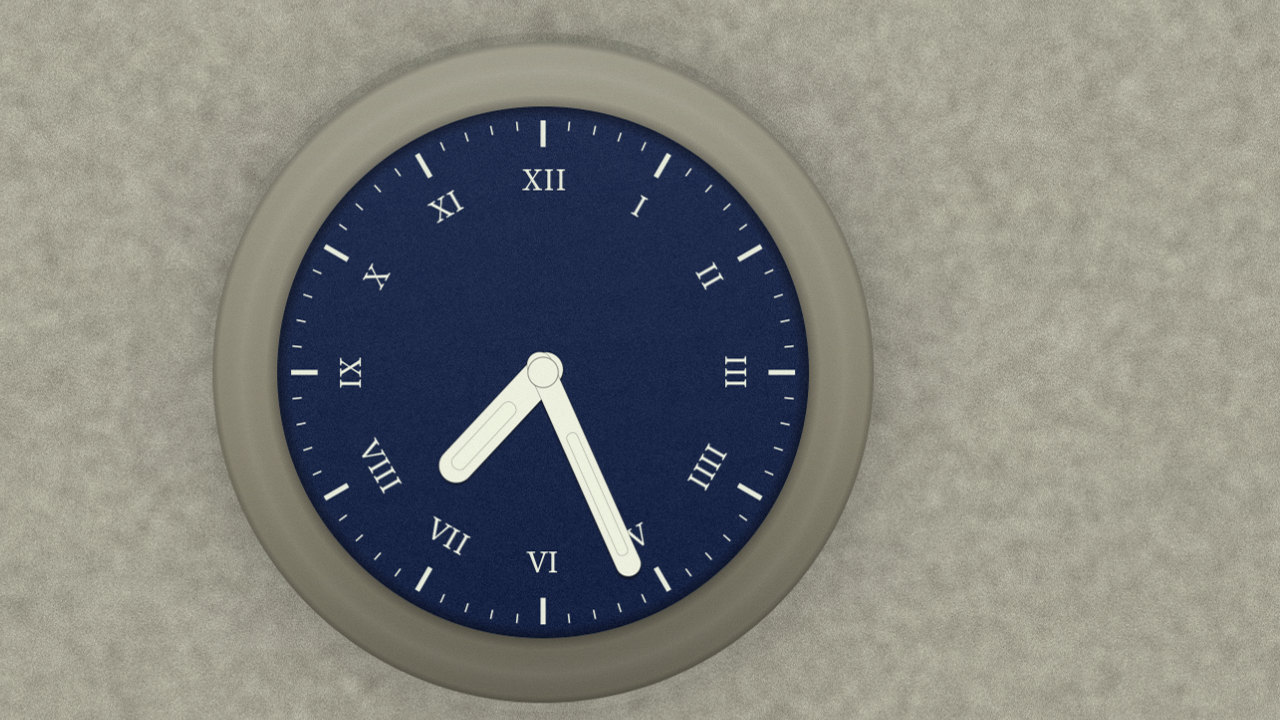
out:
{"hour": 7, "minute": 26}
